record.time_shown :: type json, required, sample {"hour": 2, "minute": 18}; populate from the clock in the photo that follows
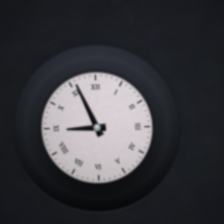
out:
{"hour": 8, "minute": 56}
